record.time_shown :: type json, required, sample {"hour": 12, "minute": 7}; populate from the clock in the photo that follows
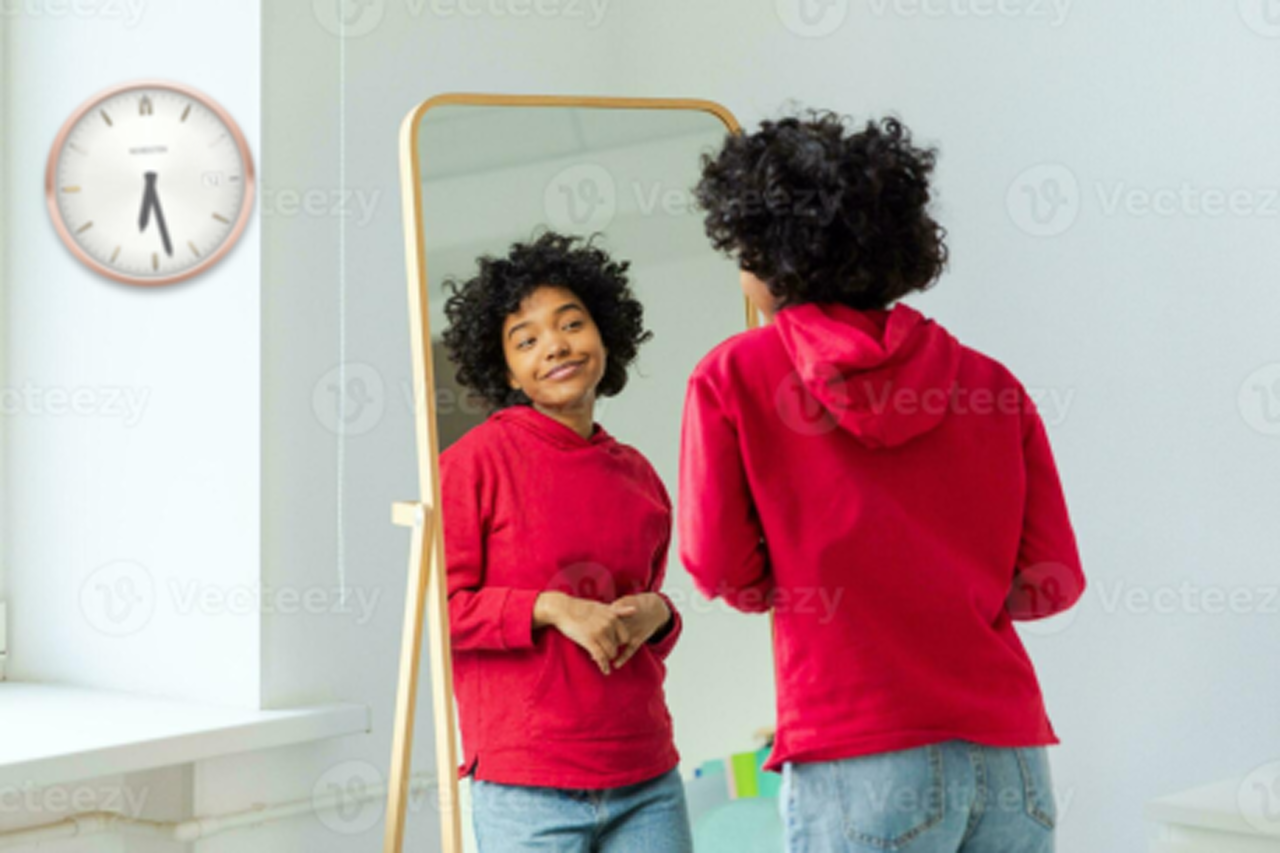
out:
{"hour": 6, "minute": 28}
